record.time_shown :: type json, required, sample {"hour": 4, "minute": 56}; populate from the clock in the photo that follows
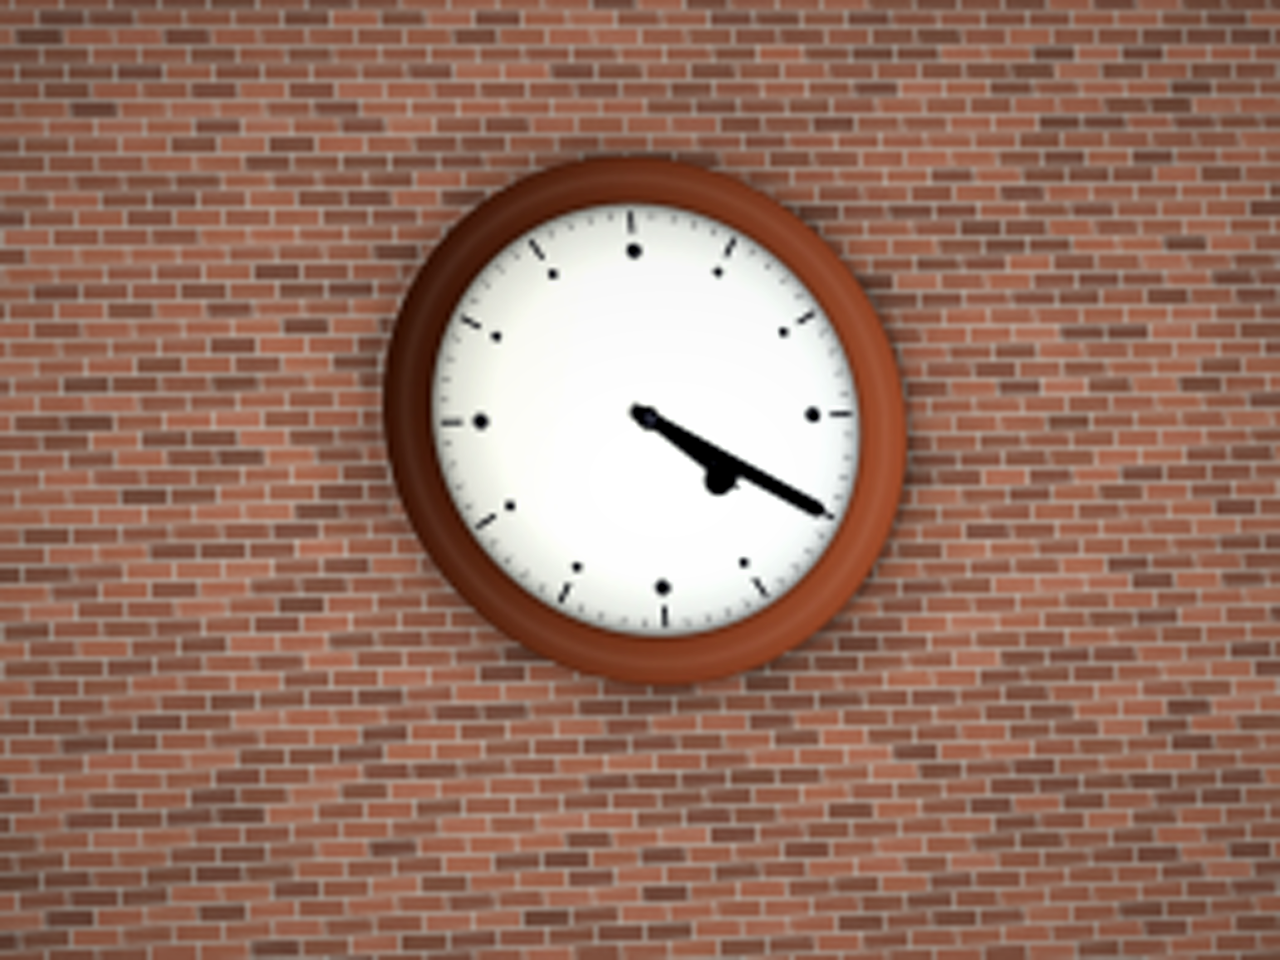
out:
{"hour": 4, "minute": 20}
